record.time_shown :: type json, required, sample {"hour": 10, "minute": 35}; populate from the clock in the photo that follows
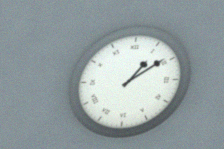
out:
{"hour": 1, "minute": 9}
